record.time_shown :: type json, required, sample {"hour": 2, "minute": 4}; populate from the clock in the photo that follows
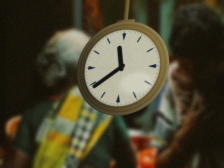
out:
{"hour": 11, "minute": 39}
